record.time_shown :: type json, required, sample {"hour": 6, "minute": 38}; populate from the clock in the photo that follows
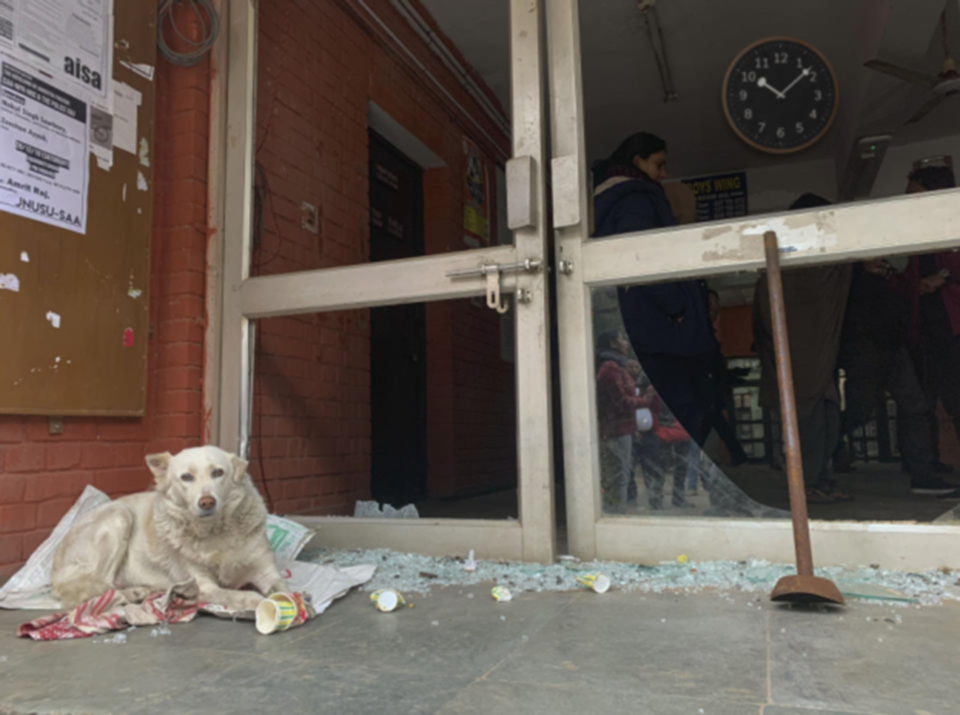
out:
{"hour": 10, "minute": 8}
